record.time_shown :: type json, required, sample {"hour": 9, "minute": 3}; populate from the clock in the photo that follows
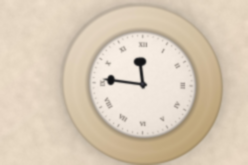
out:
{"hour": 11, "minute": 46}
